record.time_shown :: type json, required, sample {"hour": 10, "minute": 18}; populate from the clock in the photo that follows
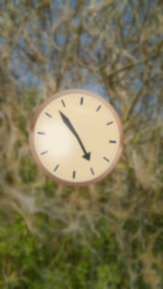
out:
{"hour": 4, "minute": 53}
